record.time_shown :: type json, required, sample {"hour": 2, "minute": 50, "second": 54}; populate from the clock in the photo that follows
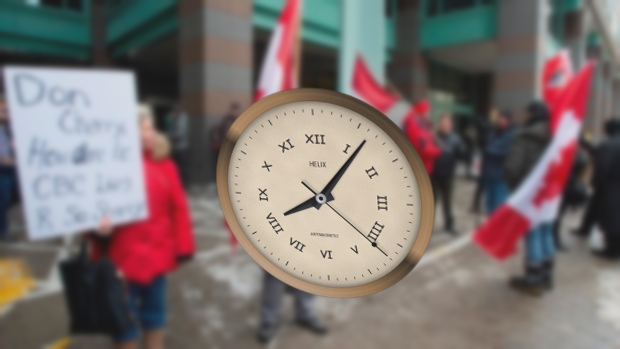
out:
{"hour": 8, "minute": 6, "second": 22}
